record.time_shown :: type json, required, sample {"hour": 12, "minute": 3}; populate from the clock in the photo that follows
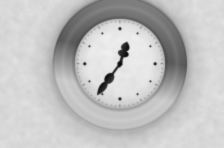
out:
{"hour": 12, "minute": 36}
